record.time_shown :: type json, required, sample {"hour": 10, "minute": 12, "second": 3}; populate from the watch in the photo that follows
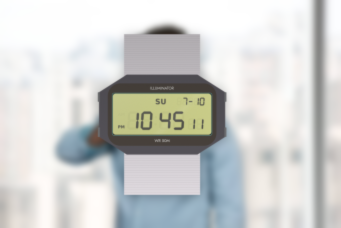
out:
{"hour": 10, "minute": 45, "second": 11}
